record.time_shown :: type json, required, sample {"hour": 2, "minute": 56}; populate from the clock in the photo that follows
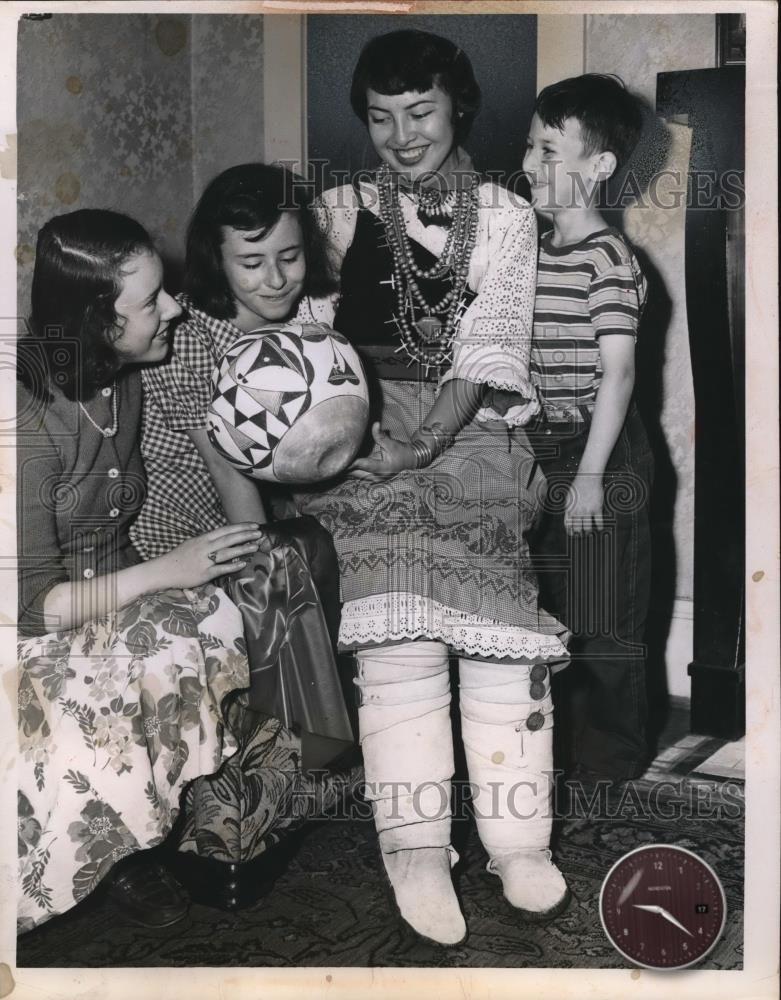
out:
{"hour": 9, "minute": 22}
